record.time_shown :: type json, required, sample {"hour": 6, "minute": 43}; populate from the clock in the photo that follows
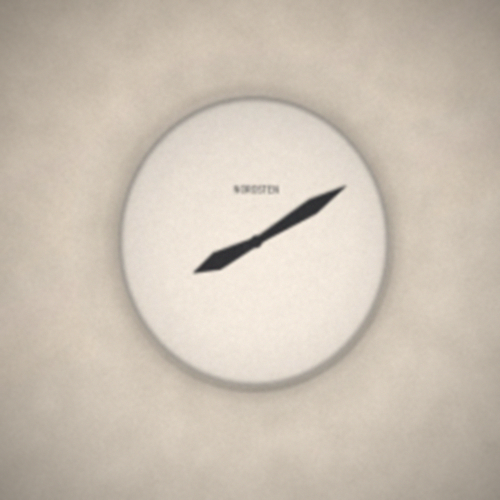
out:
{"hour": 8, "minute": 10}
